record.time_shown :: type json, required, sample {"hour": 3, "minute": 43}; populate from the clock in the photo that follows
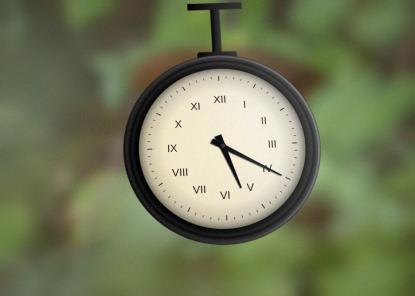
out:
{"hour": 5, "minute": 20}
